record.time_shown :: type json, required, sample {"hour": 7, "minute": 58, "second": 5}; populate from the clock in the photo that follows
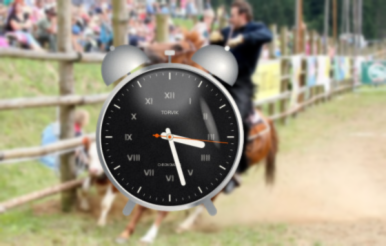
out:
{"hour": 3, "minute": 27, "second": 16}
